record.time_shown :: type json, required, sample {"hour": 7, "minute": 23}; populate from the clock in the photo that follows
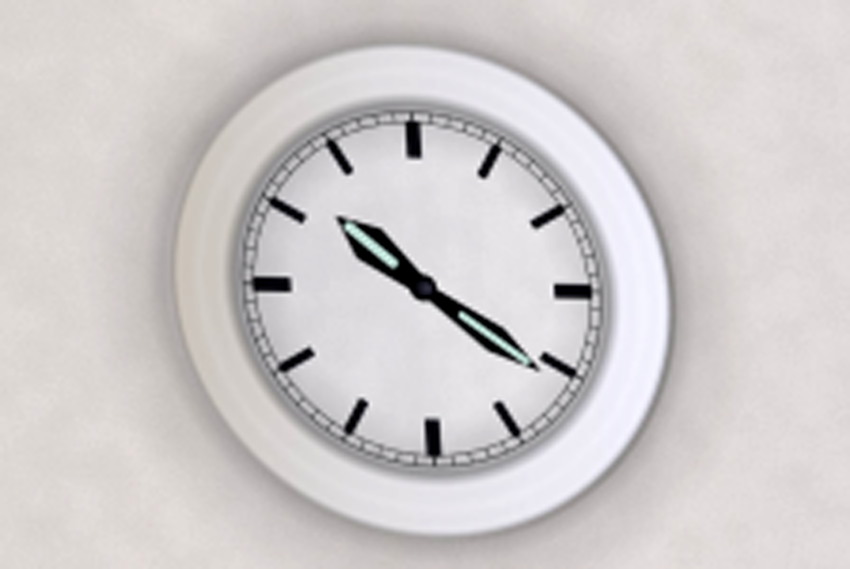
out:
{"hour": 10, "minute": 21}
